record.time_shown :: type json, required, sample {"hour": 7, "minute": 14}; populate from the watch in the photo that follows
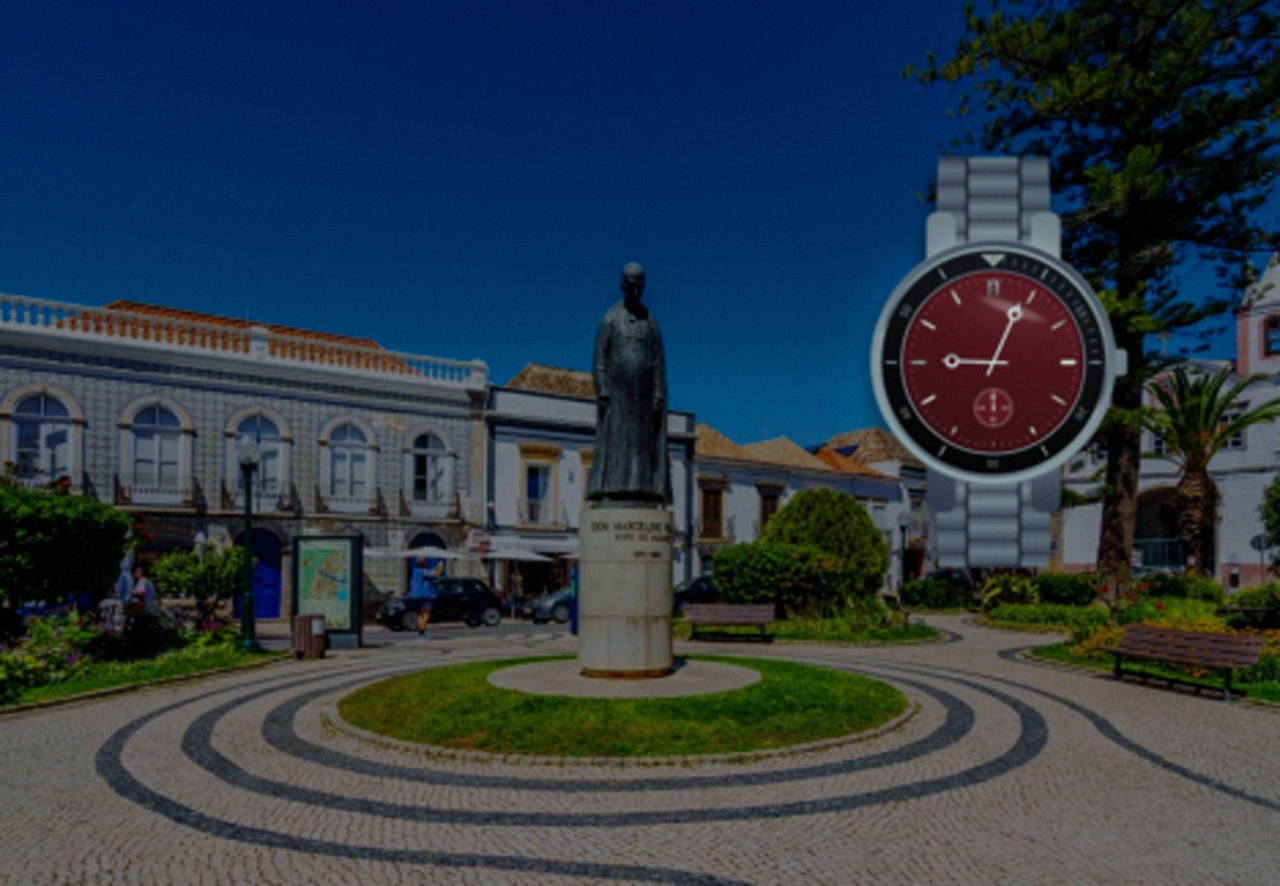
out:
{"hour": 9, "minute": 4}
